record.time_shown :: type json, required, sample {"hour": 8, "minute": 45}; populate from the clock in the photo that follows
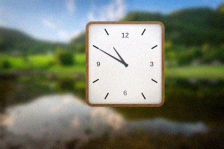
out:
{"hour": 10, "minute": 50}
